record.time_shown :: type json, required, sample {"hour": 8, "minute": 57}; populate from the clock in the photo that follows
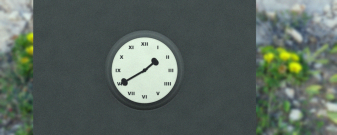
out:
{"hour": 1, "minute": 40}
